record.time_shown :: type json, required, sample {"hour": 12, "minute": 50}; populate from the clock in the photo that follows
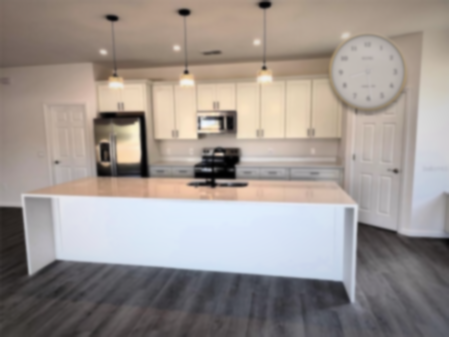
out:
{"hour": 8, "minute": 29}
